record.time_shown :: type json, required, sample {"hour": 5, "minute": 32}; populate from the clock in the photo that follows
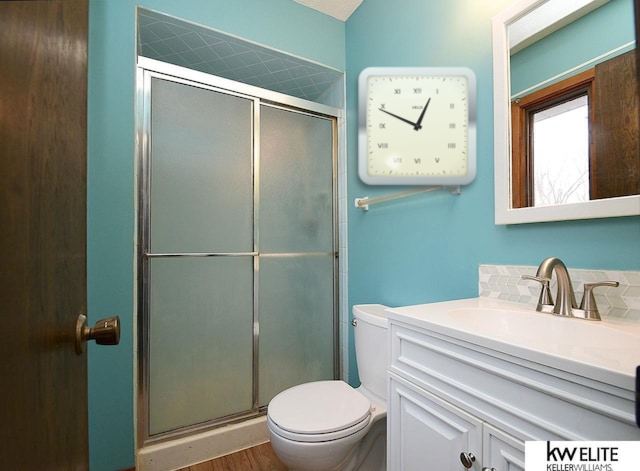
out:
{"hour": 12, "minute": 49}
